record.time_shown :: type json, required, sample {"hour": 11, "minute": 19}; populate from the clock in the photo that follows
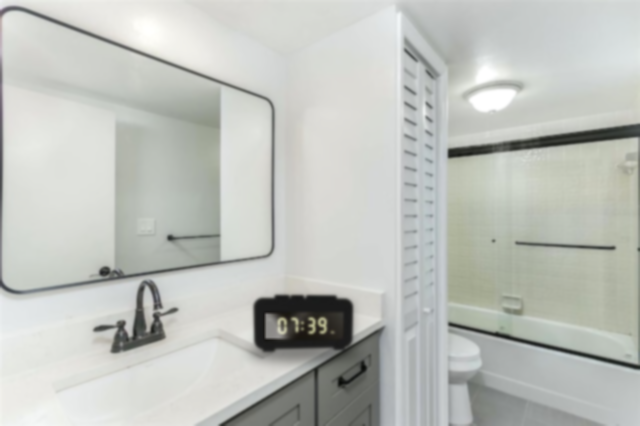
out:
{"hour": 7, "minute": 39}
